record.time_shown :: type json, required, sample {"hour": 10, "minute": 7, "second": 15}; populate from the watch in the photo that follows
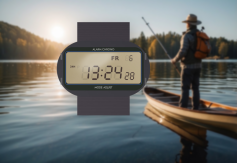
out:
{"hour": 13, "minute": 24, "second": 28}
